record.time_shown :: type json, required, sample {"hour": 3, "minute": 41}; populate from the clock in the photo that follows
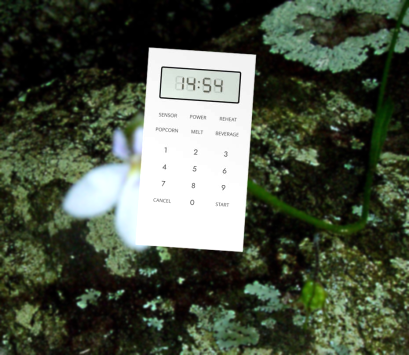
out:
{"hour": 14, "minute": 54}
